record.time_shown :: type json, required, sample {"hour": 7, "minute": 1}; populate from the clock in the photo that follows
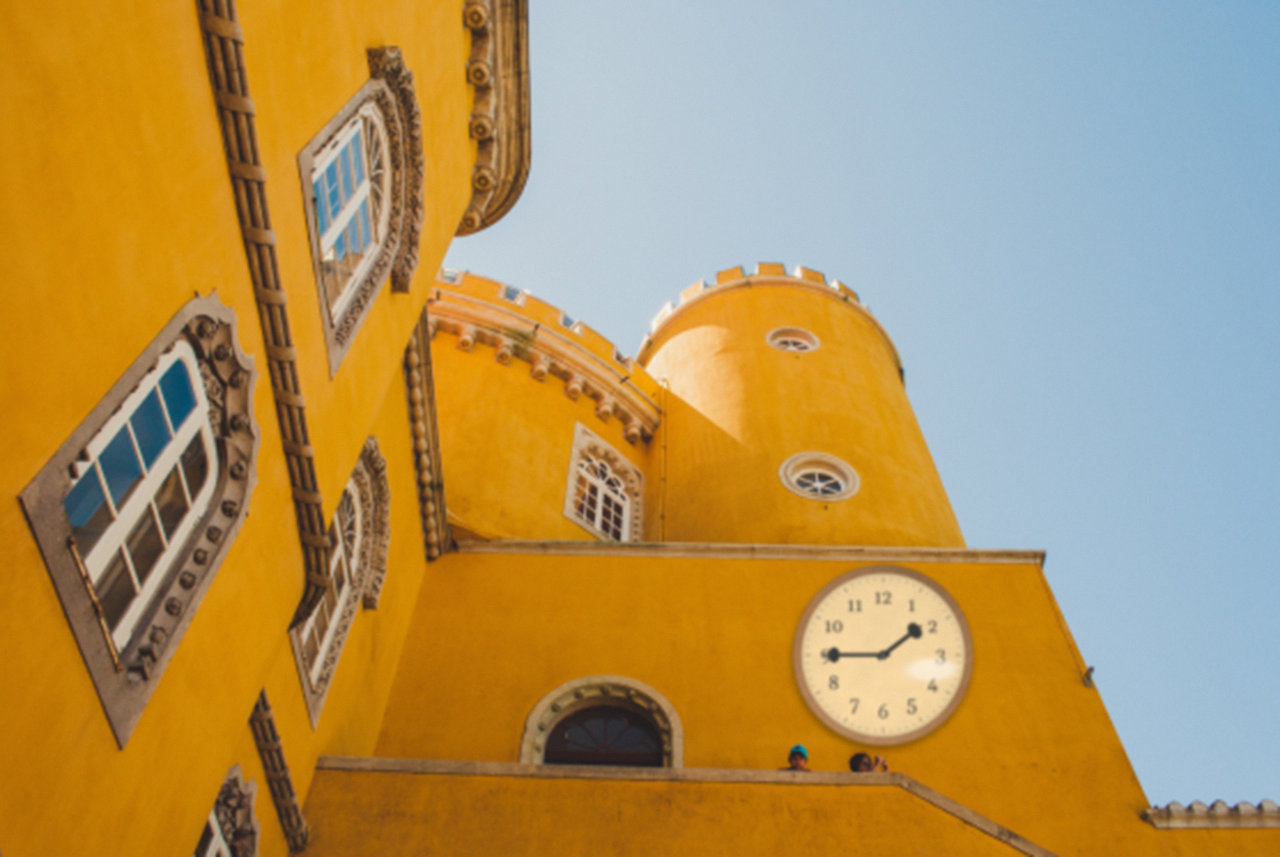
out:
{"hour": 1, "minute": 45}
